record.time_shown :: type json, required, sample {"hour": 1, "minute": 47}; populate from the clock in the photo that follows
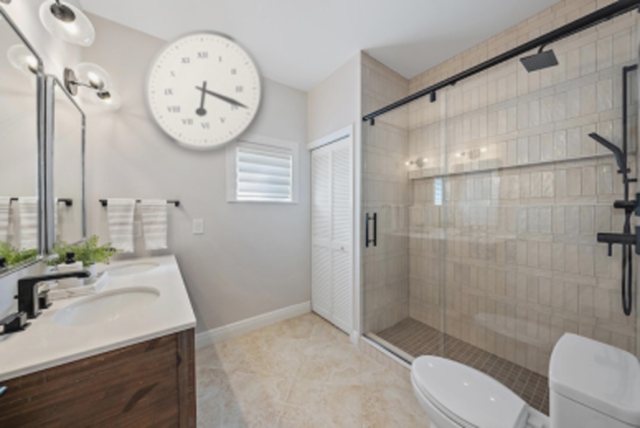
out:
{"hour": 6, "minute": 19}
